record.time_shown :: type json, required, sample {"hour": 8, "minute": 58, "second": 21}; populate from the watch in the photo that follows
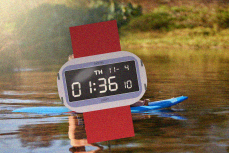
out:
{"hour": 1, "minute": 36, "second": 10}
